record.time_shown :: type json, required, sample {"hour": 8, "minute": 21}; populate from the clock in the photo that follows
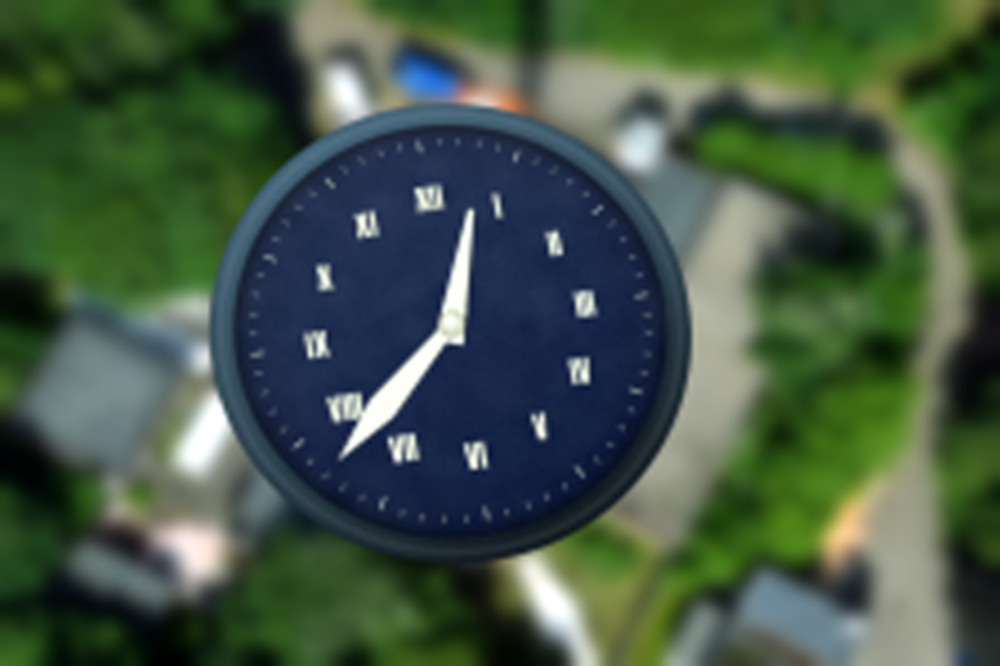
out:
{"hour": 12, "minute": 38}
